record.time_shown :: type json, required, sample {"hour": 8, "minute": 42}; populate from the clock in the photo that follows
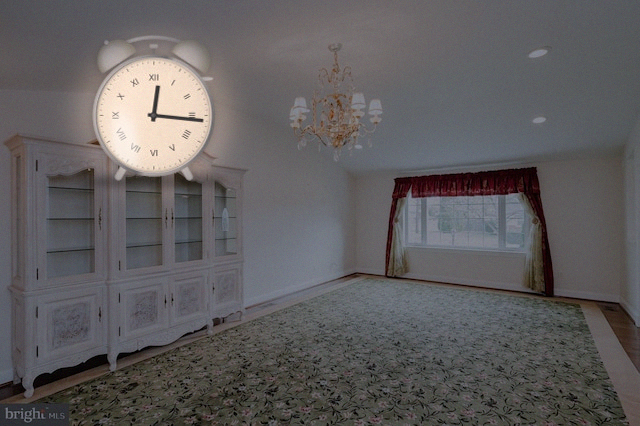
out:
{"hour": 12, "minute": 16}
